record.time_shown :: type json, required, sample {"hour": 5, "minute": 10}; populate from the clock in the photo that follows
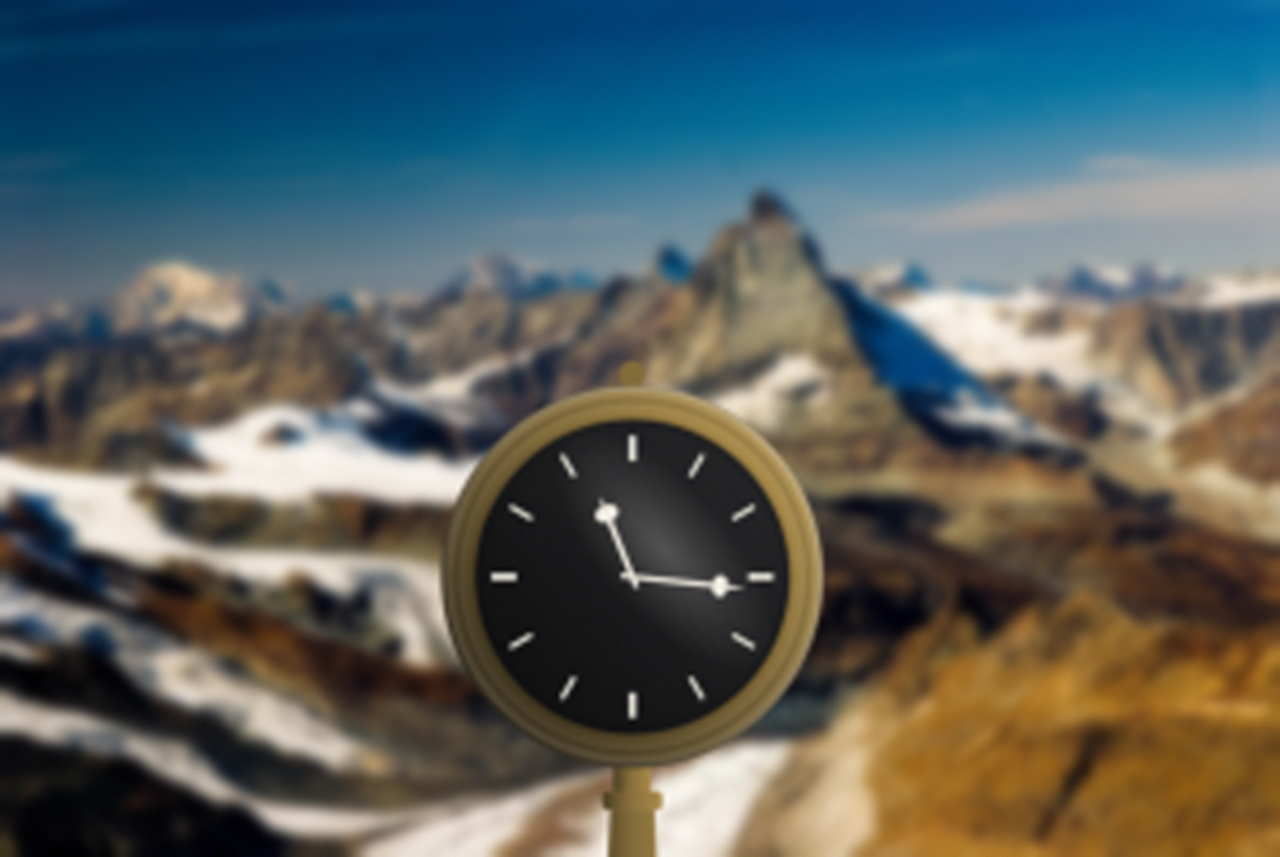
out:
{"hour": 11, "minute": 16}
